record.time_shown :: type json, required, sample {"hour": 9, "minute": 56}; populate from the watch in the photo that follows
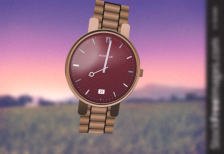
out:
{"hour": 8, "minute": 1}
